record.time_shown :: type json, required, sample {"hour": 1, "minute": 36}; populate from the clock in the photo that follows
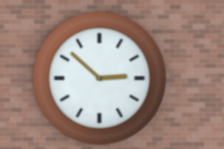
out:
{"hour": 2, "minute": 52}
